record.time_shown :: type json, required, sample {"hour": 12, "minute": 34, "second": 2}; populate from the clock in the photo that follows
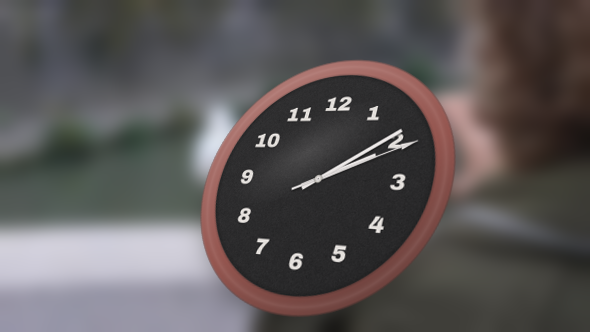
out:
{"hour": 2, "minute": 9, "second": 11}
